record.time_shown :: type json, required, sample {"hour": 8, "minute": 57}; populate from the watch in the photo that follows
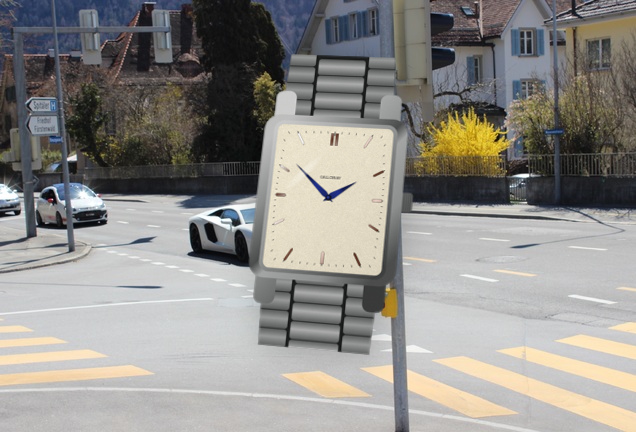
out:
{"hour": 1, "minute": 52}
